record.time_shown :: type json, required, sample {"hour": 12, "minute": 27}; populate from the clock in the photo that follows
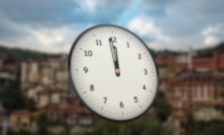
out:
{"hour": 11, "minute": 59}
